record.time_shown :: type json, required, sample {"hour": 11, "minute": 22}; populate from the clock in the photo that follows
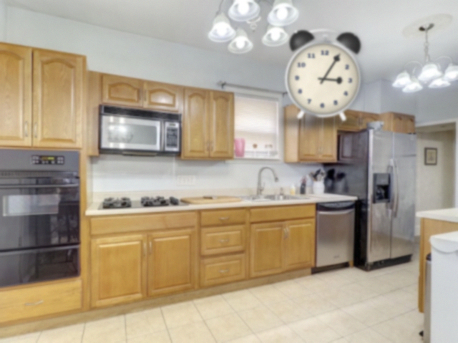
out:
{"hour": 3, "minute": 5}
